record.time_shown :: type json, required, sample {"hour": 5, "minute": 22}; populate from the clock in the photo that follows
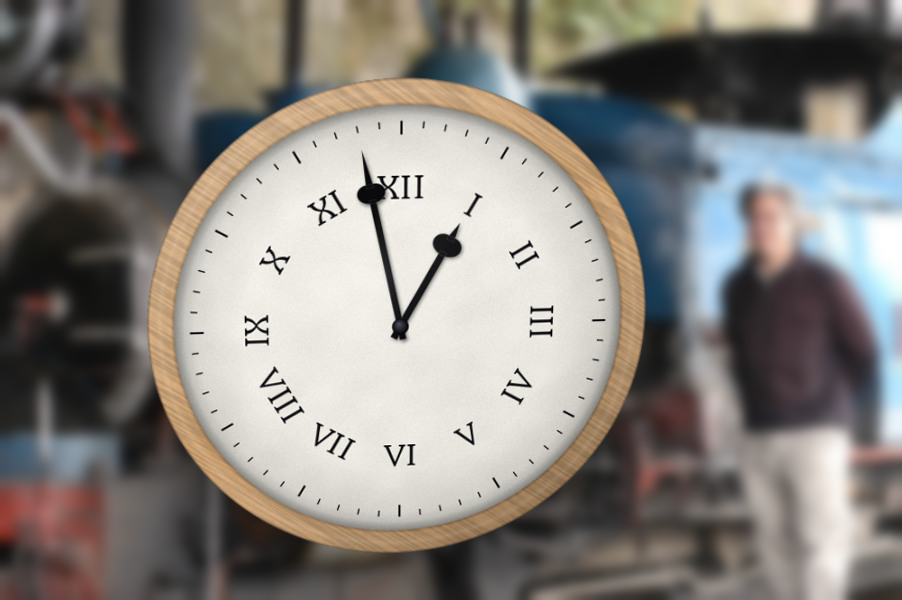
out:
{"hour": 12, "minute": 58}
